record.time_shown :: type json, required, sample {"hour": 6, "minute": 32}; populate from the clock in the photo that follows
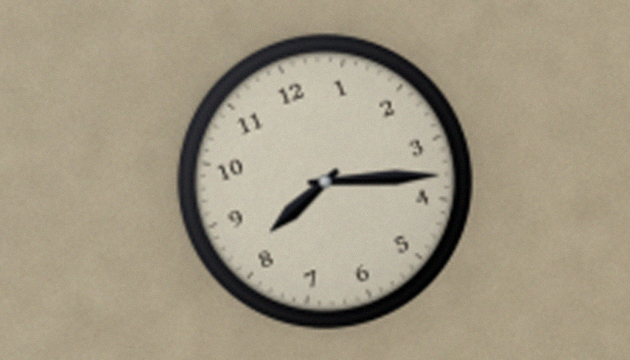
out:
{"hour": 8, "minute": 18}
